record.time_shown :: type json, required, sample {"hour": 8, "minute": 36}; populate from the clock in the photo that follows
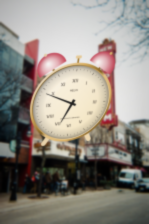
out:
{"hour": 6, "minute": 49}
